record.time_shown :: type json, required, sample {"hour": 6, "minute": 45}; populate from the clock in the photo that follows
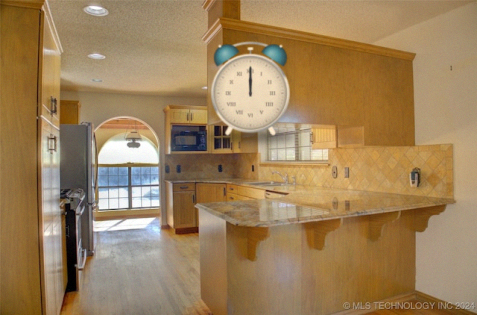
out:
{"hour": 12, "minute": 0}
